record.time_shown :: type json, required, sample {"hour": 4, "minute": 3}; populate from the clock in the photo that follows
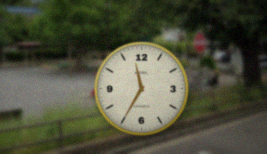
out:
{"hour": 11, "minute": 35}
